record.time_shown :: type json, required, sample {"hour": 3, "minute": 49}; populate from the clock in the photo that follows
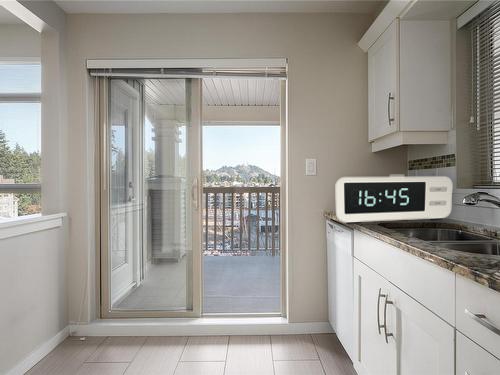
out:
{"hour": 16, "minute": 45}
